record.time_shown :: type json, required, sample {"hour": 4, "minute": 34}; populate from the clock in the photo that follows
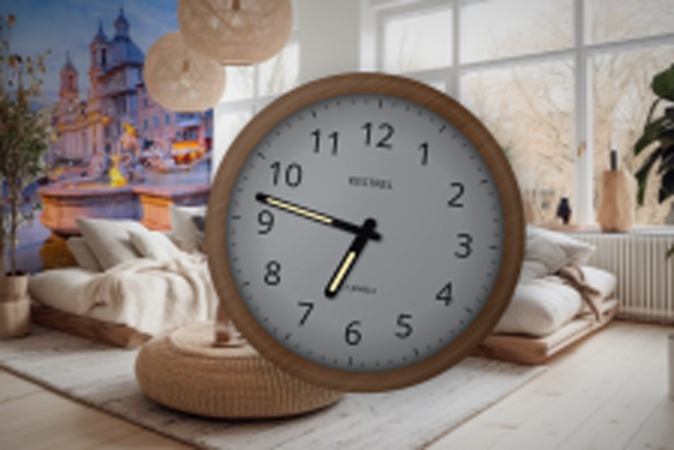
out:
{"hour": 6, "minute": 47}
